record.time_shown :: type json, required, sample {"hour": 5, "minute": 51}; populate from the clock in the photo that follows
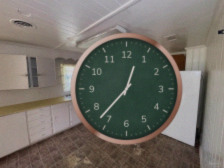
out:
{"hour": 12, "minute": 37}
